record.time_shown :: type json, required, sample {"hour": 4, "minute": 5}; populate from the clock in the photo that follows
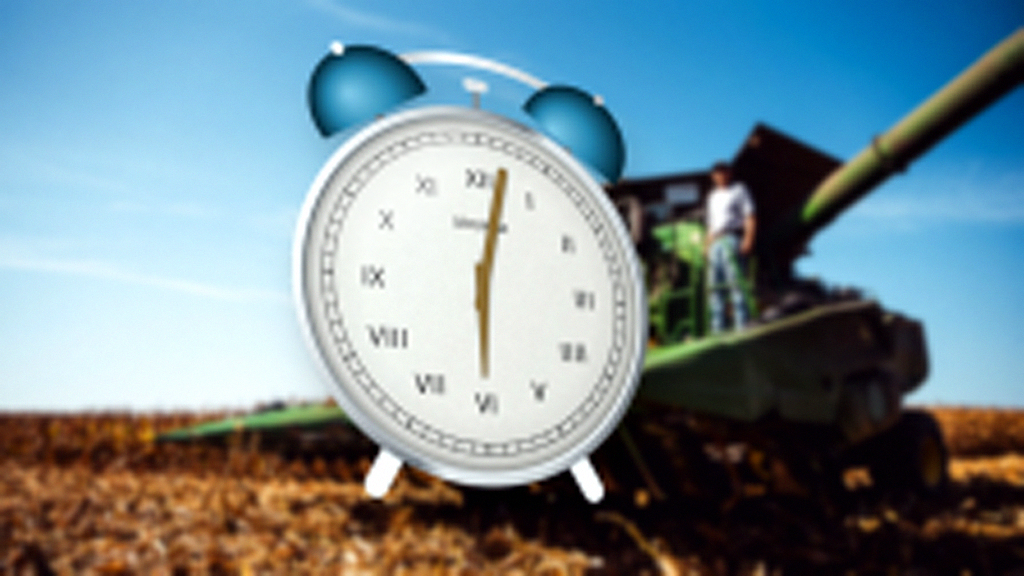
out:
{"hour": 6, "minute": 2}
